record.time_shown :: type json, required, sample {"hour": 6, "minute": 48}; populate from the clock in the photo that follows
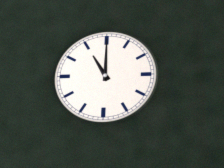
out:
{"hour": 11, "minute": 0}
